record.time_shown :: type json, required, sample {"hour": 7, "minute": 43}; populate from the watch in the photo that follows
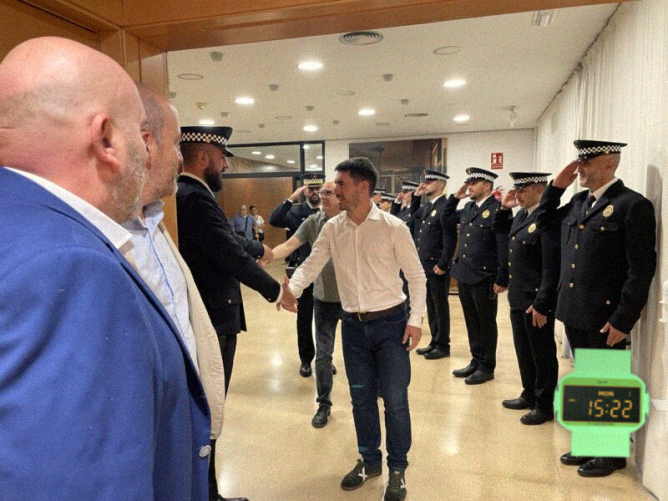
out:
{"hour": 15, "minute": 22}
